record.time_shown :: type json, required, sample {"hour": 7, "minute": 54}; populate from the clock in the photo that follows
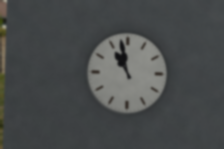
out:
{"hour": 10, "minute": 58}
